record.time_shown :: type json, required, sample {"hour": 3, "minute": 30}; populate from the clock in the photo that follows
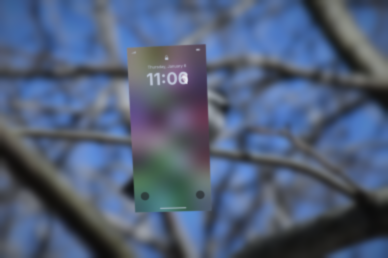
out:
{"hour": 11, "minute": 6}
